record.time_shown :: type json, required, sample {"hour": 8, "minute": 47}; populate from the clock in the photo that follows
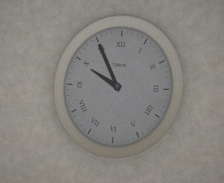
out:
{"hour": 9, "minute": 55}
